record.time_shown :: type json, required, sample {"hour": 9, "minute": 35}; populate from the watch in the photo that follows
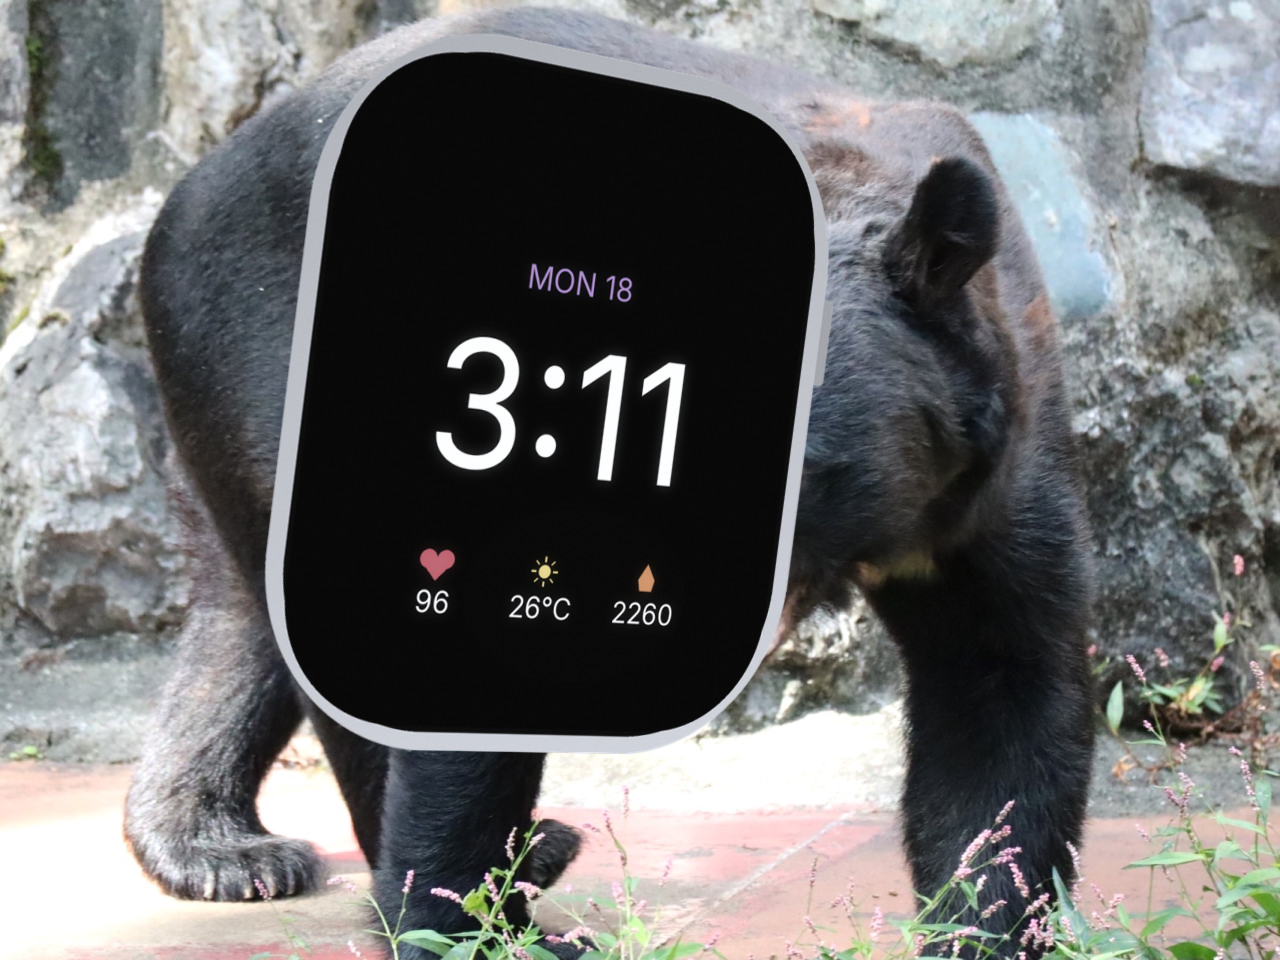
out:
{"hour": 3, "minute": 11}
